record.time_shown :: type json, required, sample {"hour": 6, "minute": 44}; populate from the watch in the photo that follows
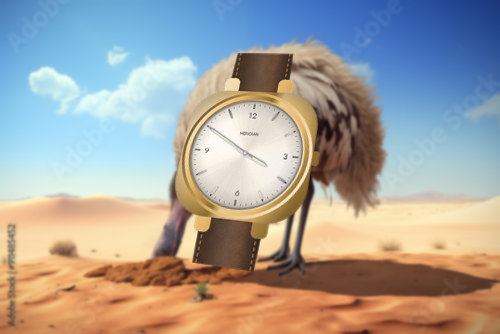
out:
{"hour": 3, "minute": 50}
